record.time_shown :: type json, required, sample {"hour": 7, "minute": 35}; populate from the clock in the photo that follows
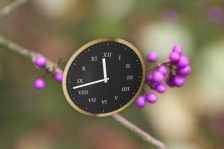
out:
{"hour": 11, "minute": 43}
